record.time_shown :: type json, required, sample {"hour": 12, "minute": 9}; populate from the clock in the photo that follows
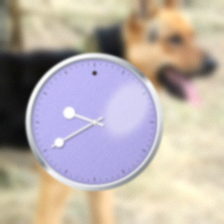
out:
{"hour": 9, "minute": 40}
